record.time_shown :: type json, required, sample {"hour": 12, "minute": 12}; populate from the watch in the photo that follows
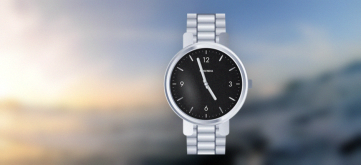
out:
{"hour": 4, "minute": 57}
